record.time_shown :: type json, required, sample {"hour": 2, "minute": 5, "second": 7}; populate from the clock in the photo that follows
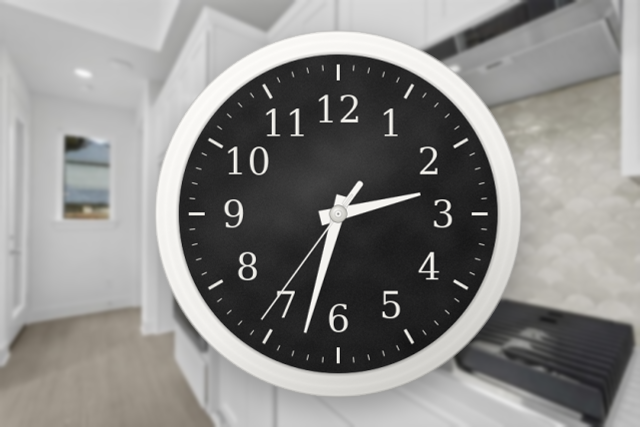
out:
{"hour": 2, "minute": 32, "second": 36}
